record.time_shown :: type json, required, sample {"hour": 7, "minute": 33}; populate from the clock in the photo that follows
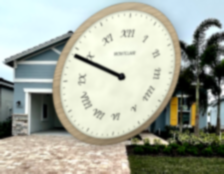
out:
{"hour": 9, "minute": 49}
